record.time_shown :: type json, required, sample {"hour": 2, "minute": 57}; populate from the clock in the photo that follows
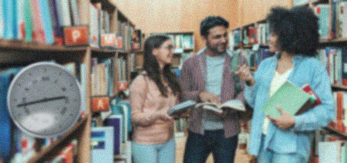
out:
{"hour": 2, "minute": 43}
